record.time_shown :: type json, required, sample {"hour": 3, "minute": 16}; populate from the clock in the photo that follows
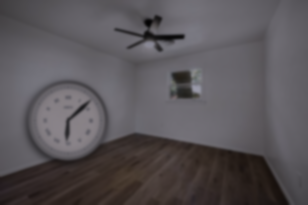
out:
{"hour": 6, "minute": 8}
